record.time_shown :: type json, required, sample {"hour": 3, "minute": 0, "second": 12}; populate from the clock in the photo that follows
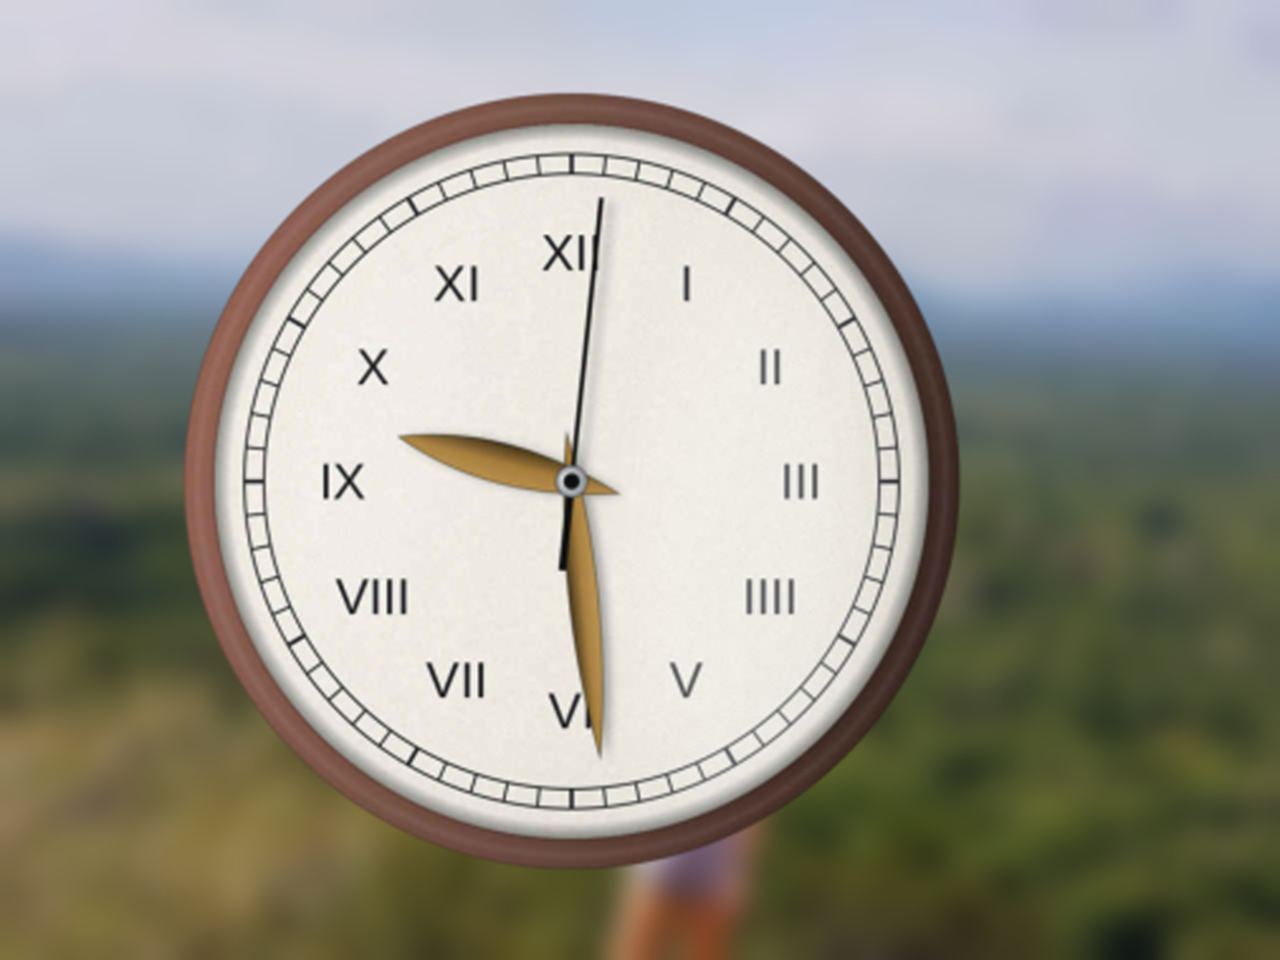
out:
{"hour": 9, "minute": 29, "second": 1}
